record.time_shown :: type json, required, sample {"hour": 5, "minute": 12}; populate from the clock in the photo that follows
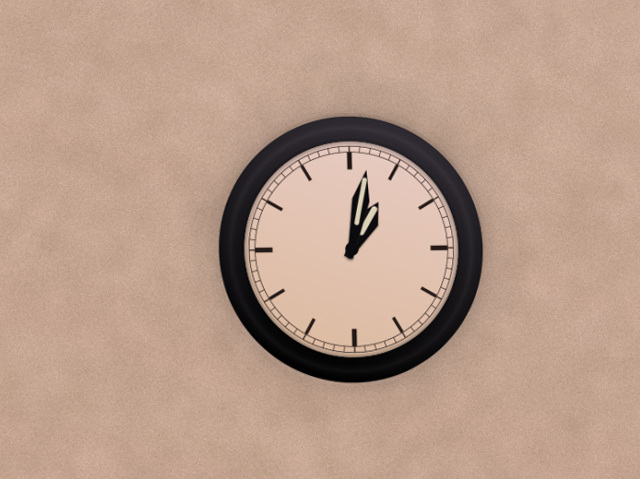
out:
{"hour": 1, "minute": 2}
